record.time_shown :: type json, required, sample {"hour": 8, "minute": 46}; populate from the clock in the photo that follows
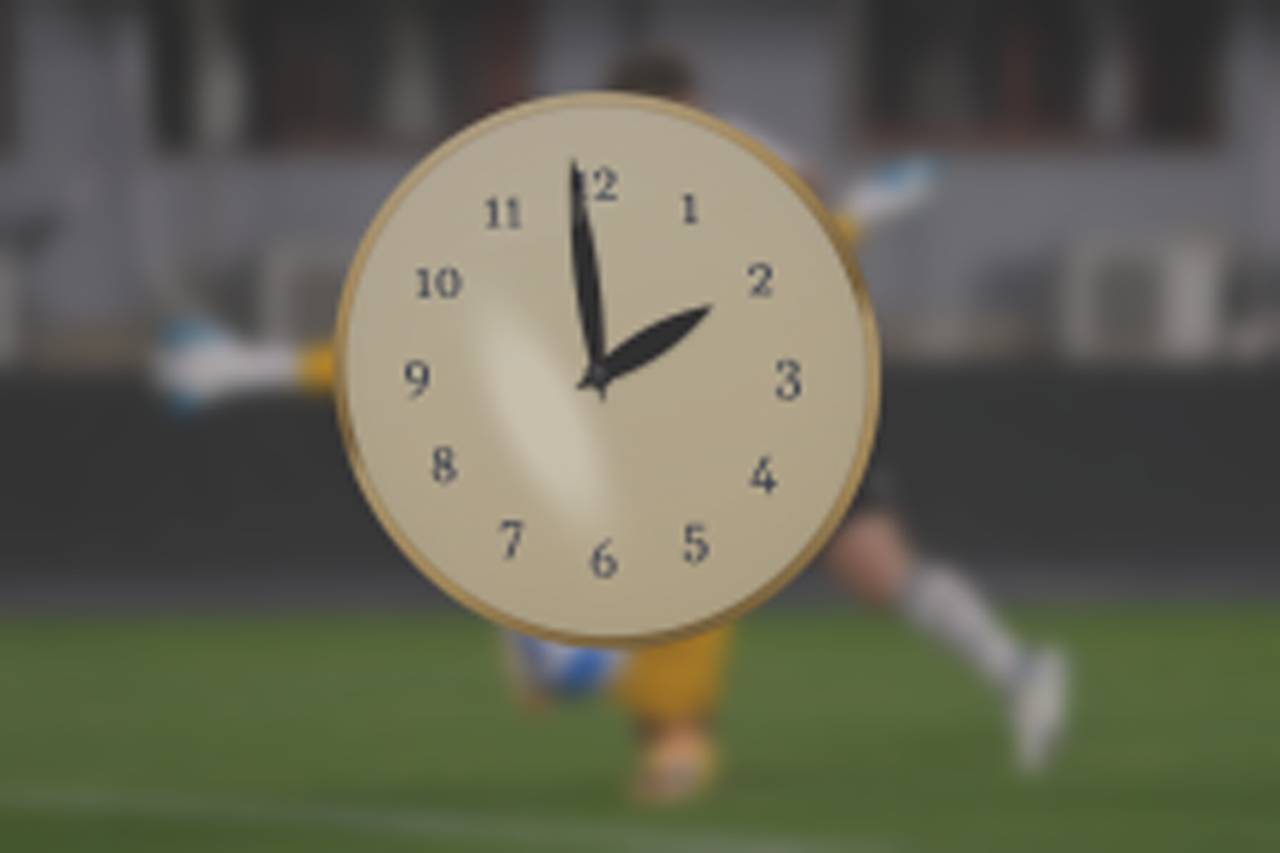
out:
{"hour": 1, "minute": 59}
